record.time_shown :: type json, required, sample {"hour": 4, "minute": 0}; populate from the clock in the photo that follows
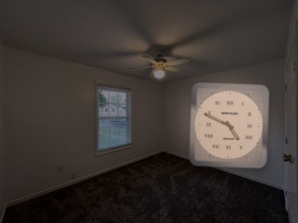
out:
{"hour": 4, "minute": 49}
